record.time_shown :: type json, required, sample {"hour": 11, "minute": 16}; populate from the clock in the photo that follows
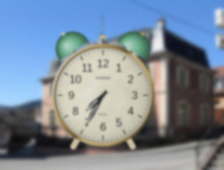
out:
{"hour": 7, "minute": 35}
